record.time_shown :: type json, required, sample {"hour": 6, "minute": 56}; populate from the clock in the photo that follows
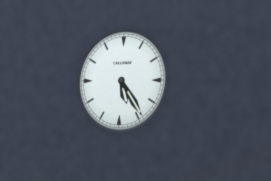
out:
{"hour": 5, "minute": 24}
